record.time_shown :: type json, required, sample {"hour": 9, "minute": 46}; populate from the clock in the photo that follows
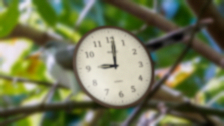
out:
{"hour": 9, "minute": 1}
